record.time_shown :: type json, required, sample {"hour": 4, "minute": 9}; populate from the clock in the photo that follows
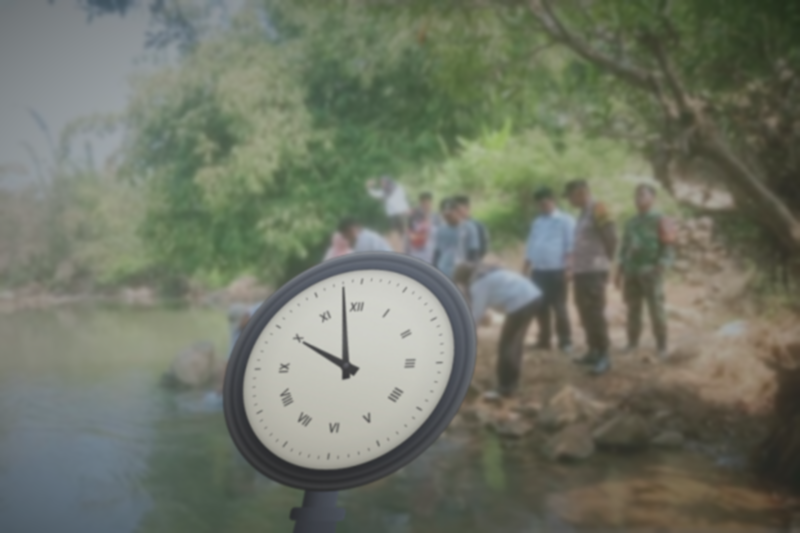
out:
{"hour": 9, "minute": 58}
